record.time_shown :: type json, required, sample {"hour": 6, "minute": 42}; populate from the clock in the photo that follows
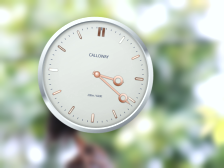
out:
{"hour": 3, "minute": 21}
